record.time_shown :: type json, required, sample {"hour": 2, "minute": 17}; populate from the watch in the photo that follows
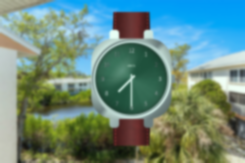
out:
{"hour": 7, "minute": 30}
